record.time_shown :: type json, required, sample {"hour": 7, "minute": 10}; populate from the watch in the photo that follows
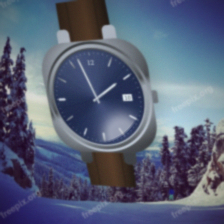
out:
{"hour": 1, "minute": 57}
